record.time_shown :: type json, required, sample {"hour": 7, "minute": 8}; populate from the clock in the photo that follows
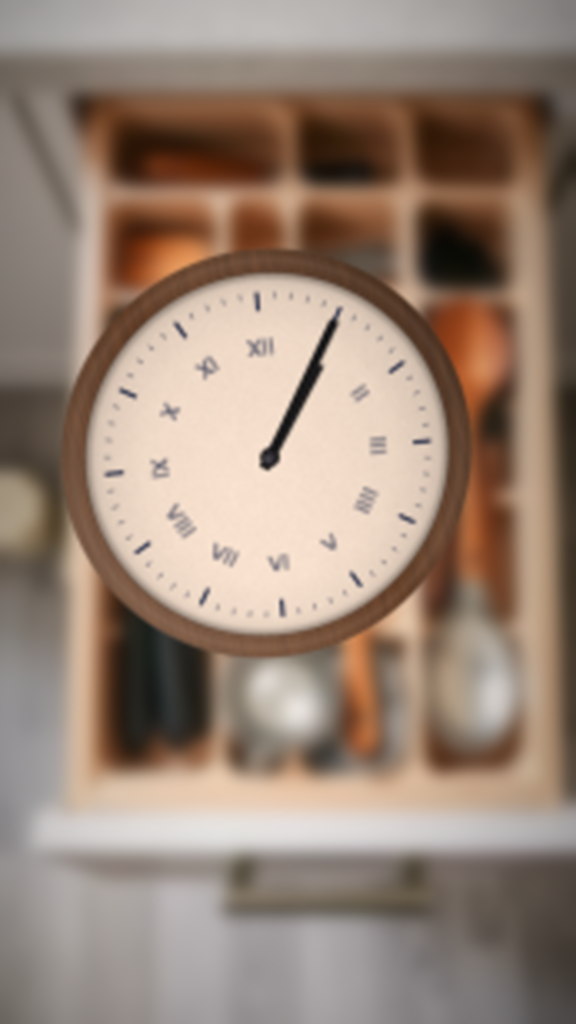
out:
{"hour": 1, "minute": 5}
